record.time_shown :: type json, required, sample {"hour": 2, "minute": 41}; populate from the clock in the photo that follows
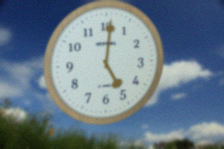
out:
{"hour": 5, "minute": 1}
